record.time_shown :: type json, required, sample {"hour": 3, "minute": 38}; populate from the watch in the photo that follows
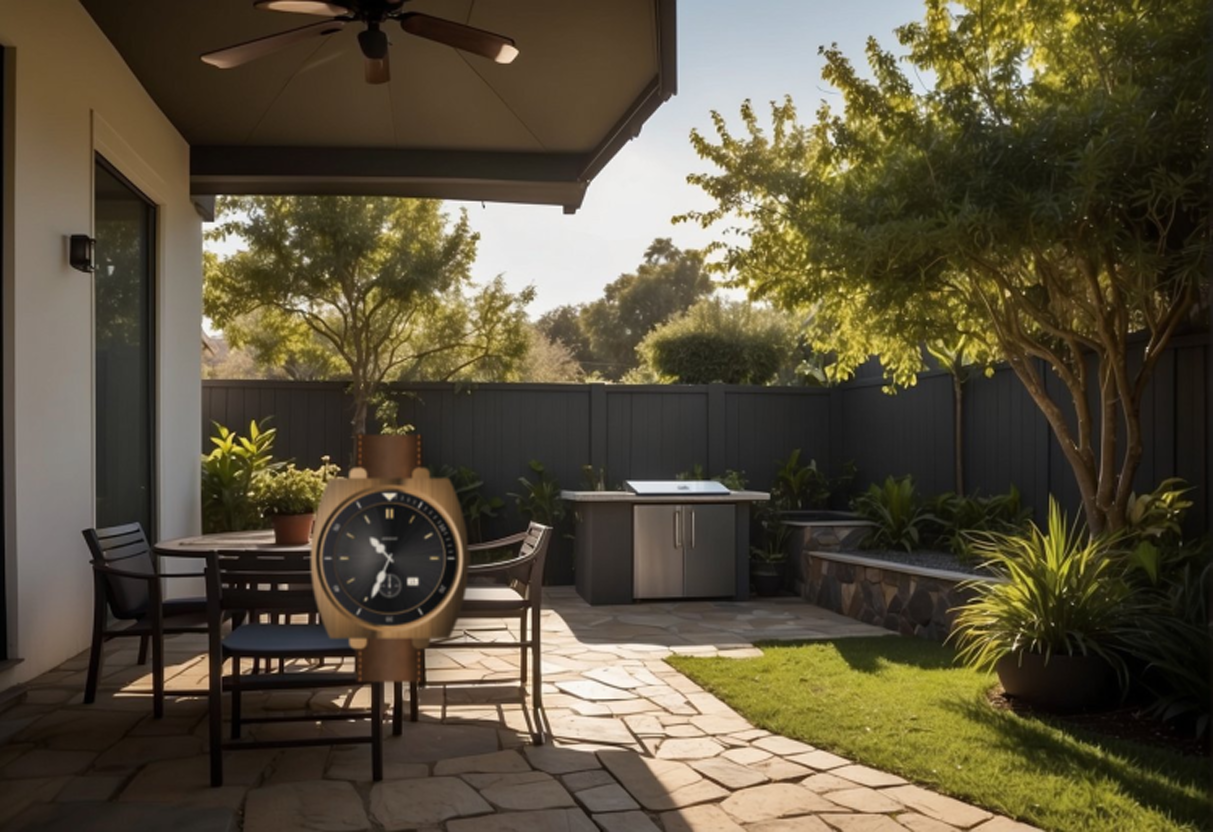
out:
{"hour": 10, "minute": 34}
